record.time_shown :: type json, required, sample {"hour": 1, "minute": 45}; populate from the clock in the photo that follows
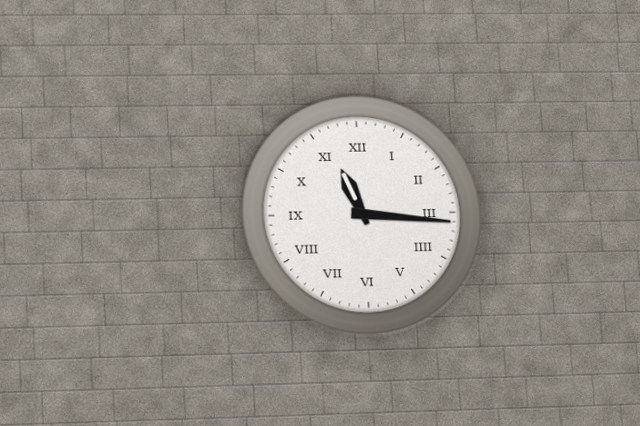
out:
{"hour": 11, "minute": 16}
